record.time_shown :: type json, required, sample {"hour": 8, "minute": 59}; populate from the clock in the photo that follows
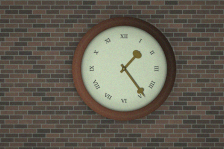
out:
{"hour": 1, "minute": 24}
